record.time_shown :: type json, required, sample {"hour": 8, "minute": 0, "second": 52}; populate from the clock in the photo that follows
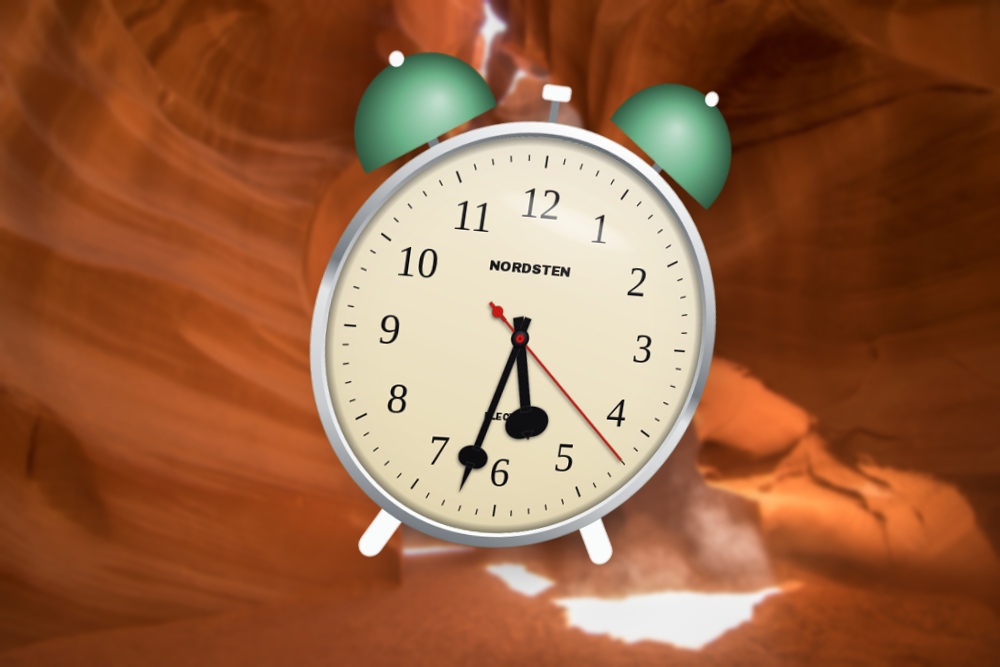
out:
{"hour": 5, "minute": 32, "second": 22}
